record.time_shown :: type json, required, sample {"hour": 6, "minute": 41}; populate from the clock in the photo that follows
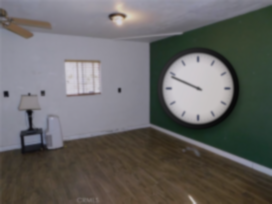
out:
{"hour": 9, "minute": 49}
